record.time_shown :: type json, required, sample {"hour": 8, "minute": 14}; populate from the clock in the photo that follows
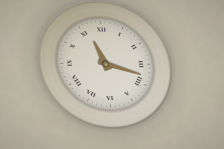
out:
{"hour": 11, "minute": 18}
